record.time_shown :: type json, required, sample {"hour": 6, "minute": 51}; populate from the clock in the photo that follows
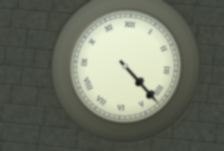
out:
{"hour": 4, "minute": 22}
